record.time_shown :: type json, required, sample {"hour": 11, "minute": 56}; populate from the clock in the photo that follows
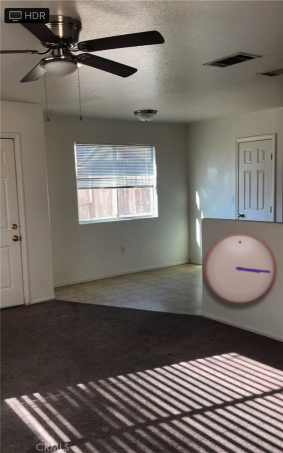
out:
{"hour": 3, "minute": 16}
